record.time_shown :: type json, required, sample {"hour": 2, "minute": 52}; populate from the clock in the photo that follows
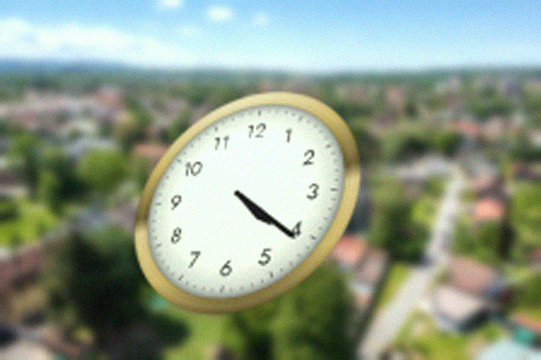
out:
{"hour": 4, "minute": 21}
